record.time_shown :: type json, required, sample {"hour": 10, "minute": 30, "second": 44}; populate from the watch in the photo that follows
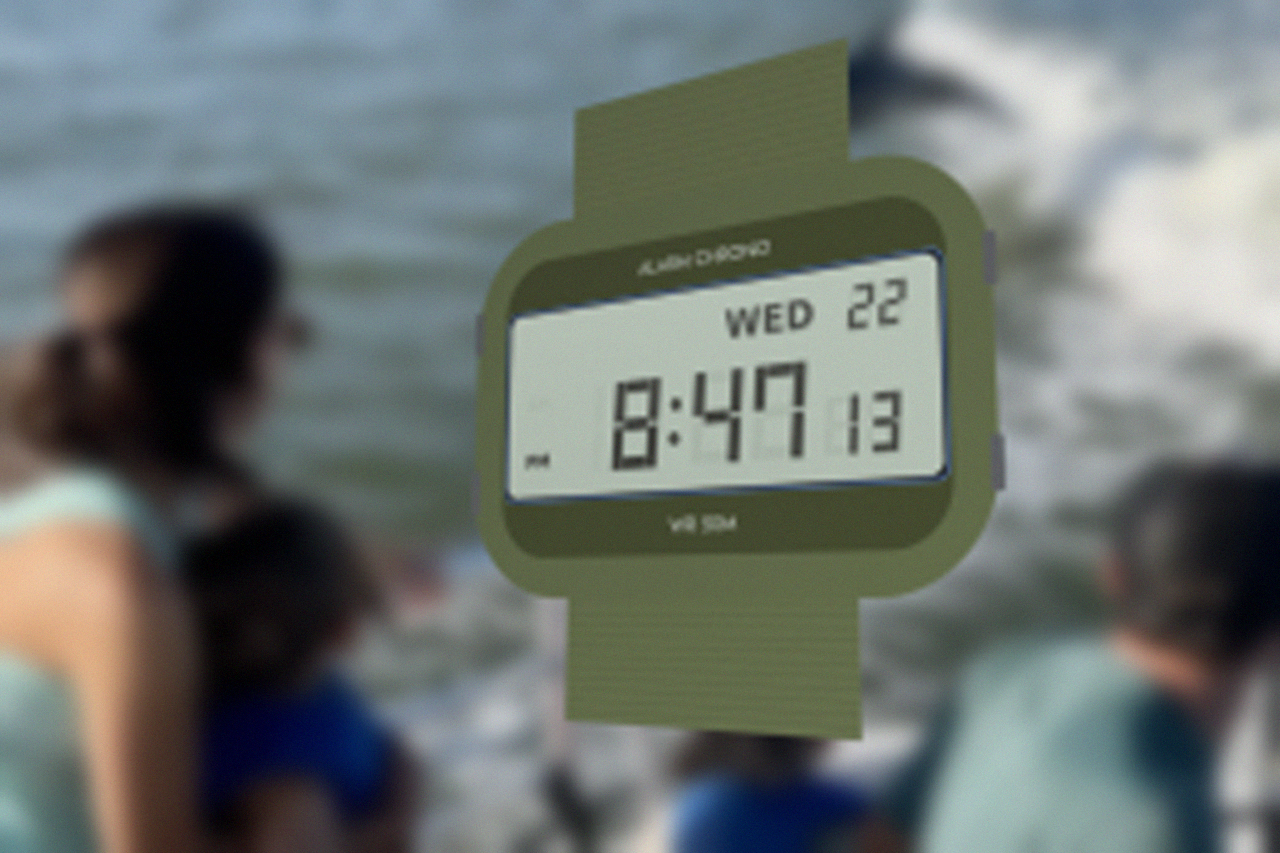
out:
{"hour": 8, "minute": 47, "second": 13}
